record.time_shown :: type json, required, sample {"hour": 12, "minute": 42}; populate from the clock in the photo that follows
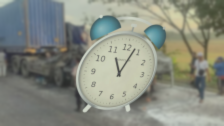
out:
{"hour": 11, "minute": 3}
